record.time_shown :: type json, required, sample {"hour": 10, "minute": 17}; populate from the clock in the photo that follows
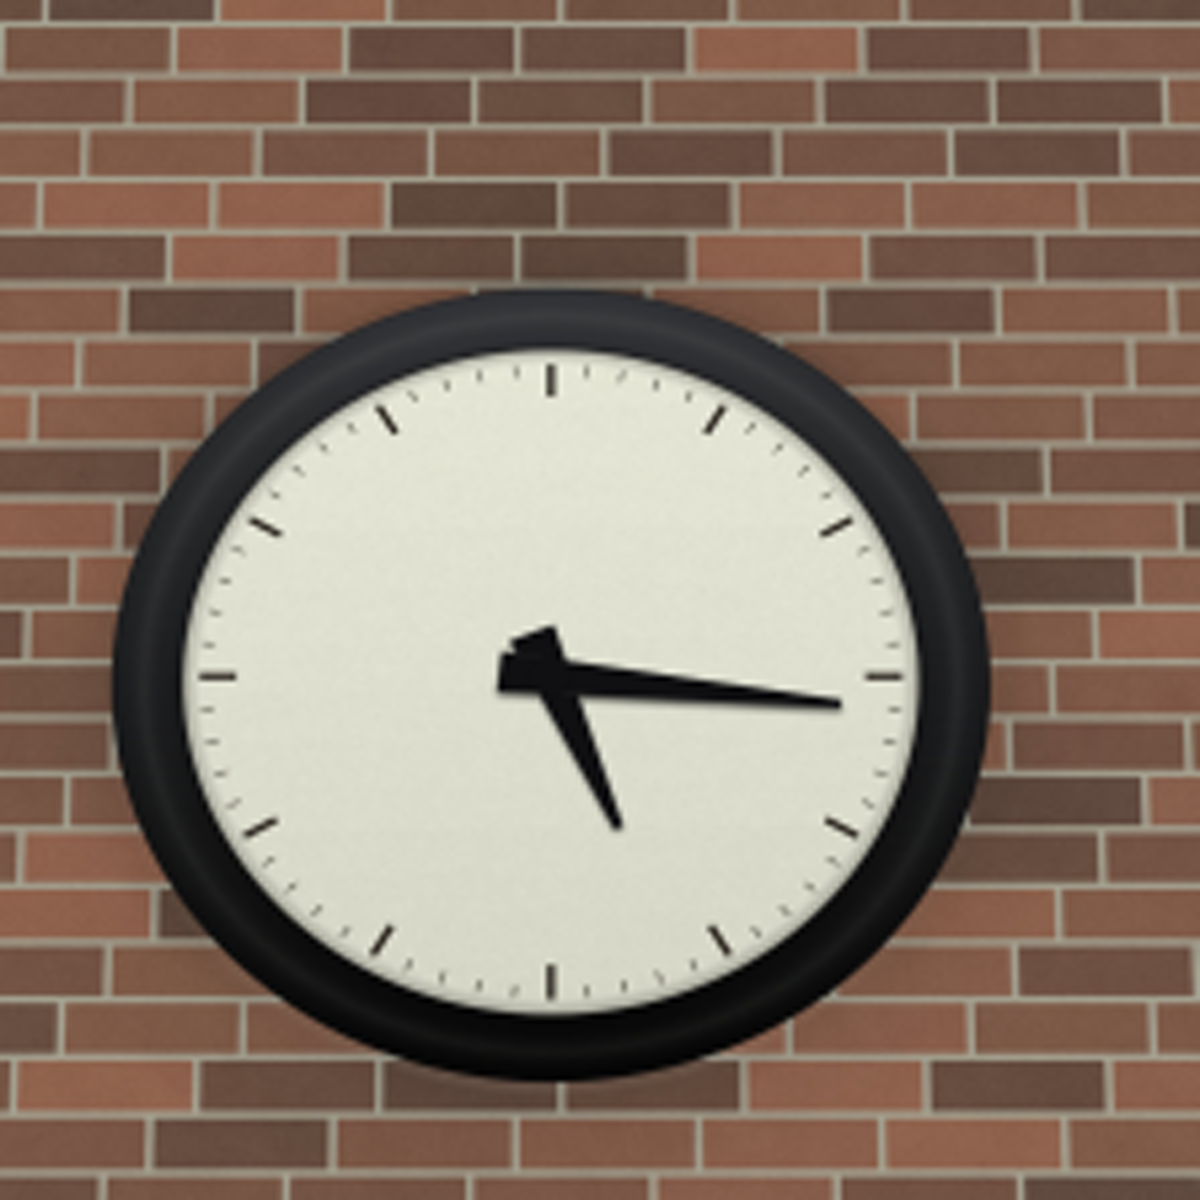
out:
{"hour": 5, "minute": 16}
